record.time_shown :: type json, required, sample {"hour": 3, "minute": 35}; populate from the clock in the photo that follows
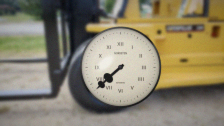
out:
{"hour": 7, "minute": 38}
